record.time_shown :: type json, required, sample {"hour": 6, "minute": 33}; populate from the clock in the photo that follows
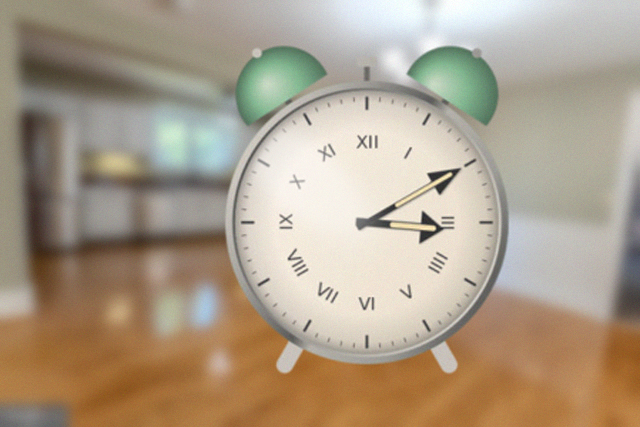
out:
{"hour": 3, "minute": 10}
